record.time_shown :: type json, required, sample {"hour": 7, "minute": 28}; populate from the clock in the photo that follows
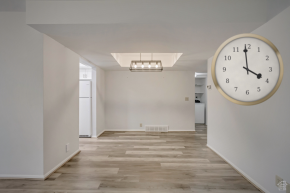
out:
{"hour": 3, "minute": 59}
